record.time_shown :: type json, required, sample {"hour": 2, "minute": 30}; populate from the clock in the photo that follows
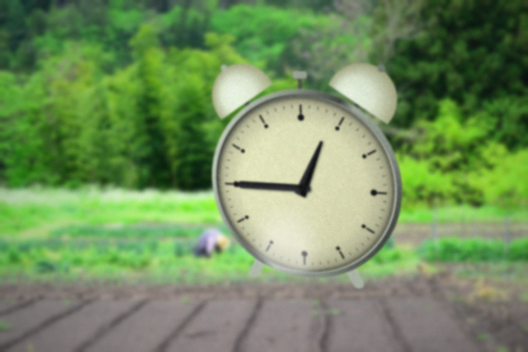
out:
{"hour": 12, "minute": 45}
